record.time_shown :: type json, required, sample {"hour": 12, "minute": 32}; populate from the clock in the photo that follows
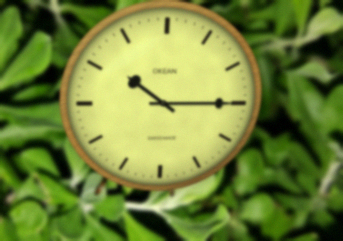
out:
{"hour": 10, "minute": 15}
